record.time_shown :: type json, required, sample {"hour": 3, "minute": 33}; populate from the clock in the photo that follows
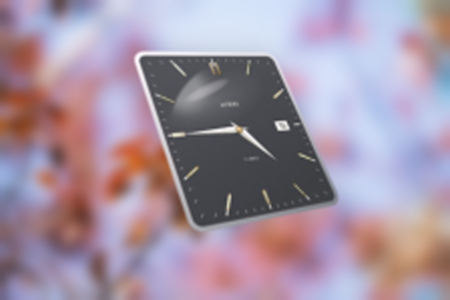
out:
{"hour": 4, "minute": 45}
